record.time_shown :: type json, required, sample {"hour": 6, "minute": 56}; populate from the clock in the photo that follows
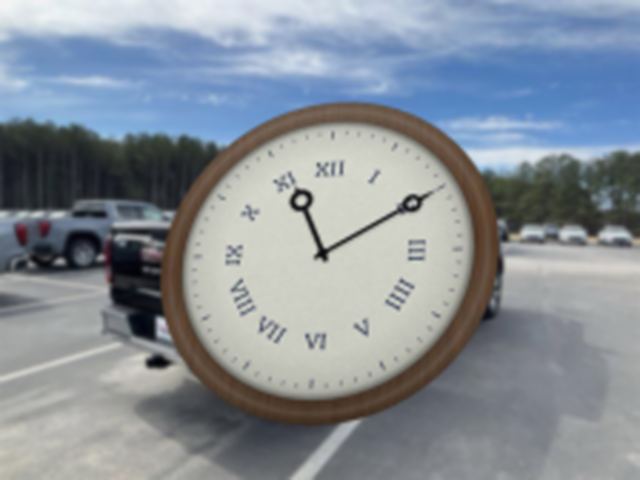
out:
{"hour": 11, "minute": 10}
